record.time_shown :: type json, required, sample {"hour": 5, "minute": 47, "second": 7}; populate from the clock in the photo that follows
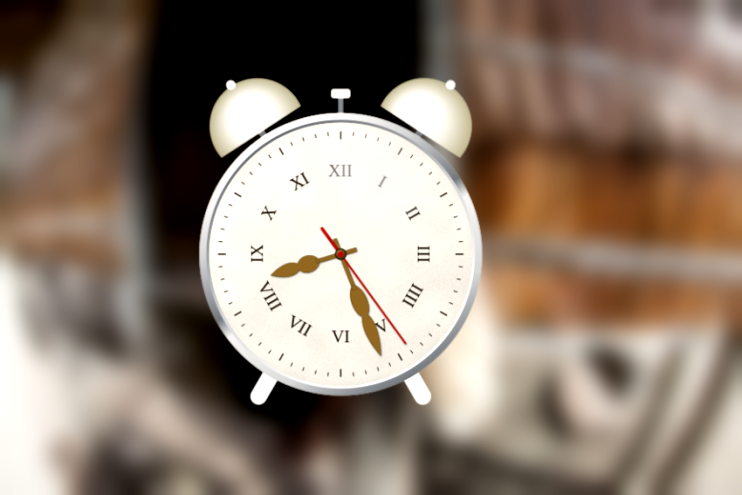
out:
{"hour": 8, "minute": 26, "second": 24}
